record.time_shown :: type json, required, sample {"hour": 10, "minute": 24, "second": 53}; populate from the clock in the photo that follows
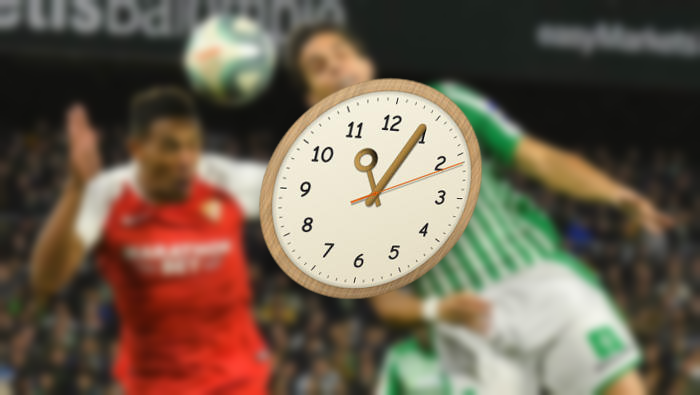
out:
{"hour": 11, "minute": 4, "second": 11}
